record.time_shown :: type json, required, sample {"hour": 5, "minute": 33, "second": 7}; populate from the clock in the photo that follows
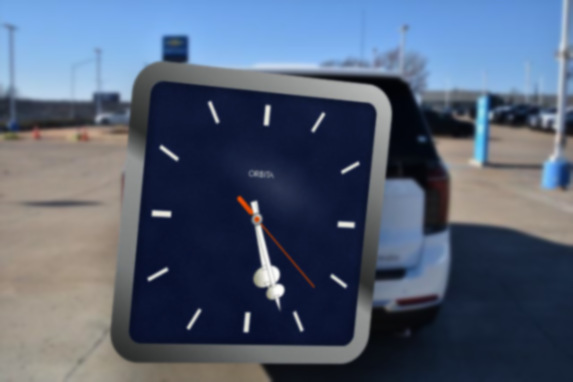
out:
{"hour": 5, "minute": 26, "second": 22}
